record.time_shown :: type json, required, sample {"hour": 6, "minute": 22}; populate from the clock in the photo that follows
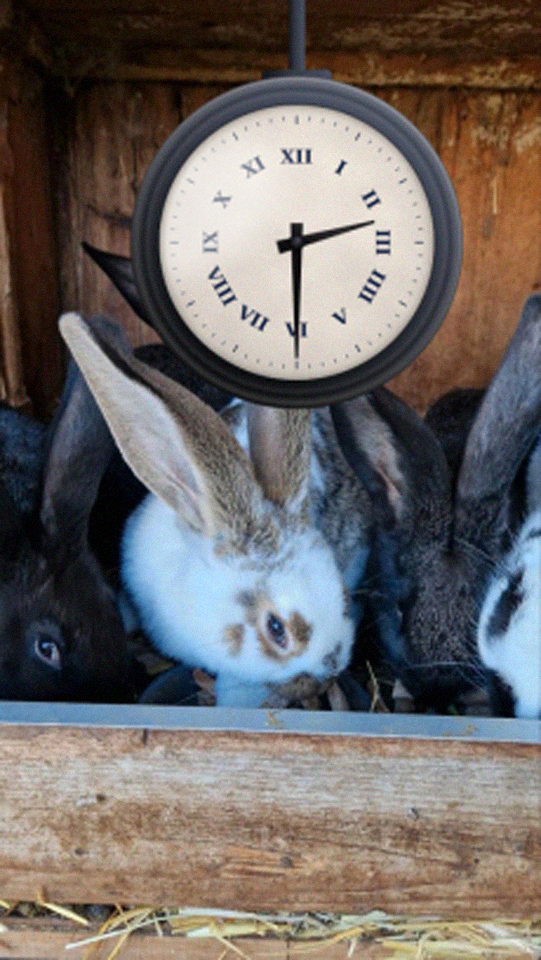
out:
{"hour": 2, "minute": 30}
